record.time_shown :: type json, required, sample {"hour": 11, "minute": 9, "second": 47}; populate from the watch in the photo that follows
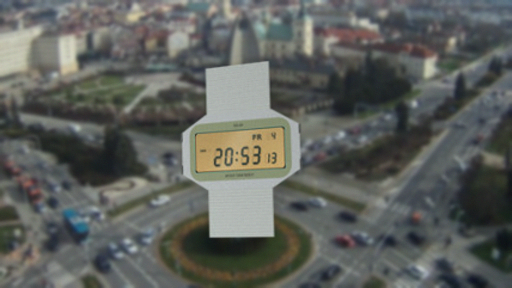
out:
{"hour": 20, "minute": 53, "second": 13}
